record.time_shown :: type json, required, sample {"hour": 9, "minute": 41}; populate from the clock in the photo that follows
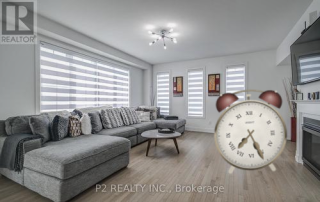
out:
{"hour": 7, "minute": 26}
